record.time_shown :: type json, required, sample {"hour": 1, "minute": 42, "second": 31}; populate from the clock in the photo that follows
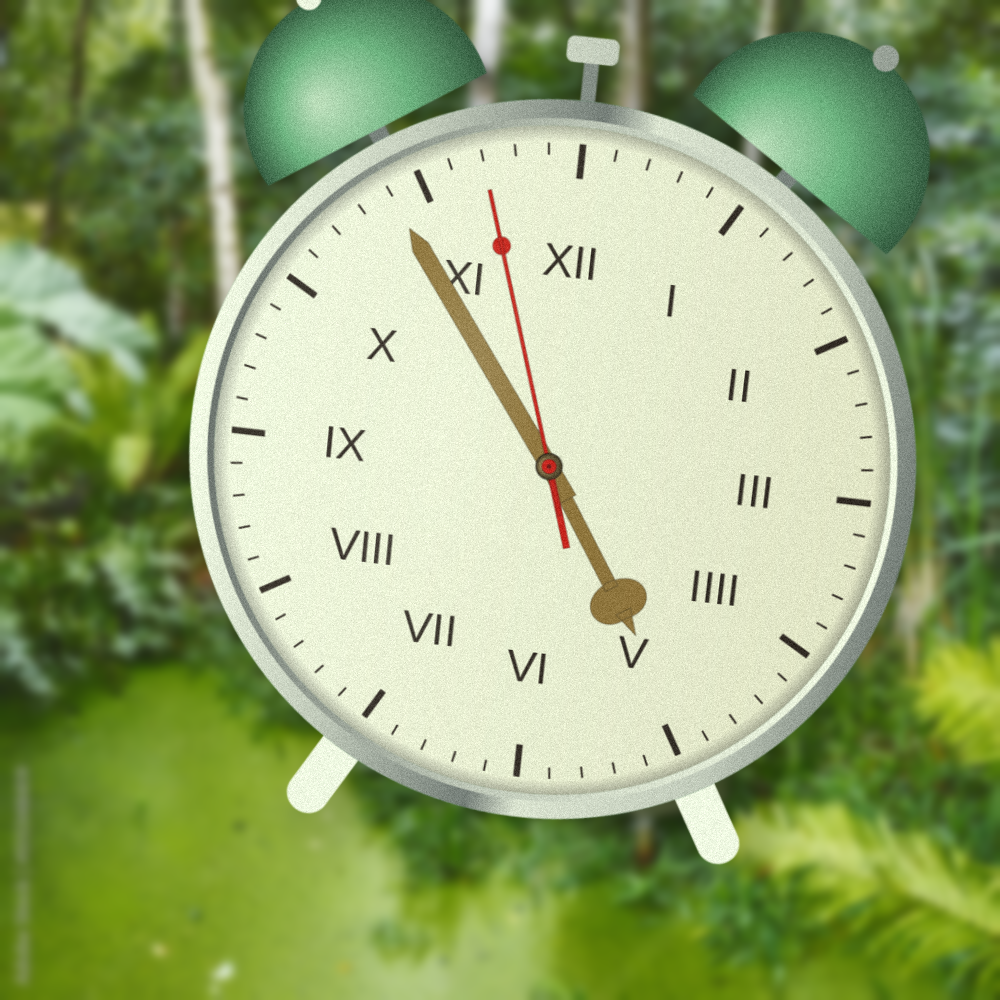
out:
{"hour": 4, "minute": 53, "second": 57}
